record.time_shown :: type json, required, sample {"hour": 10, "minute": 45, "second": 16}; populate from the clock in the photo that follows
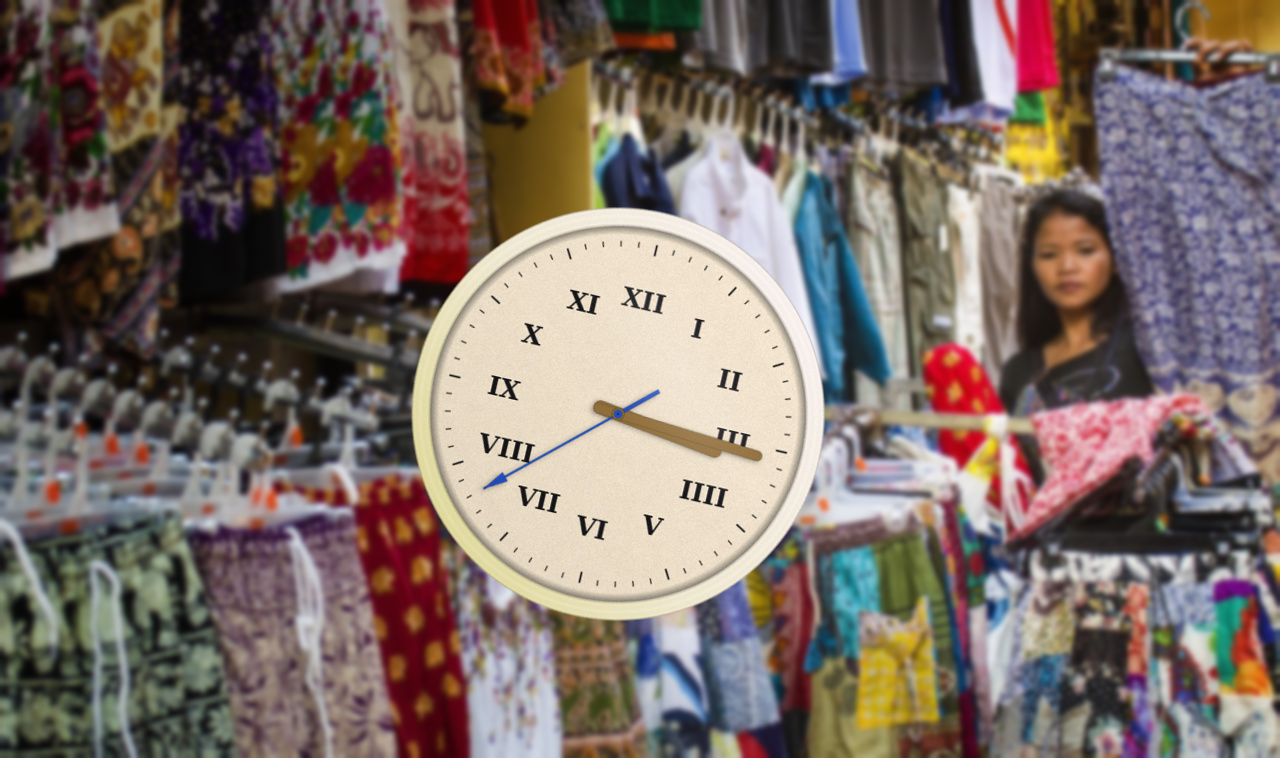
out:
{"hour": 3, "minute": 15, "second": 38}
